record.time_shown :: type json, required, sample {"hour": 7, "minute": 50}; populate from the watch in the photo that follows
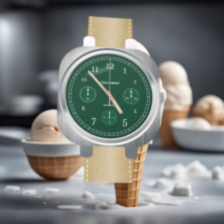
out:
{"hour": 4, "minute": 53}
